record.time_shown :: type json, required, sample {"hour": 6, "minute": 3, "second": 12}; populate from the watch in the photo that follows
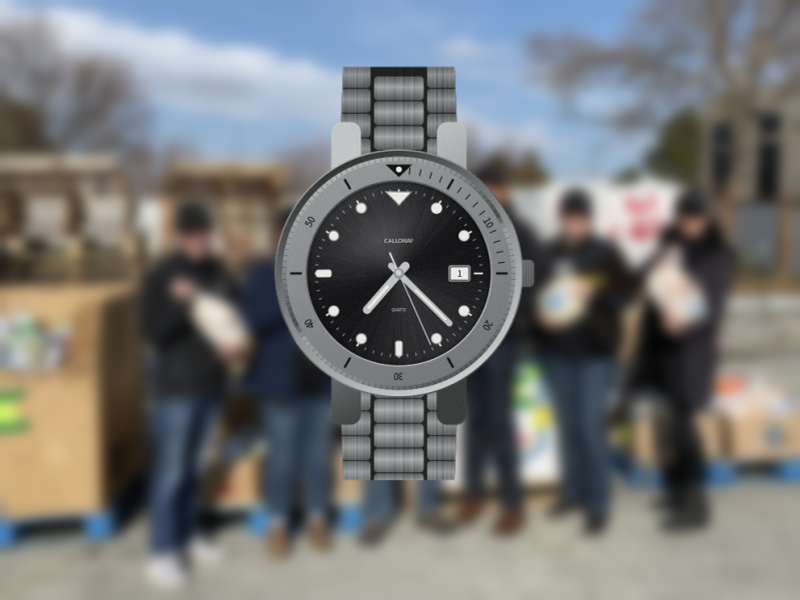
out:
{"hour": 7, "minute": 22, "second": 26}
